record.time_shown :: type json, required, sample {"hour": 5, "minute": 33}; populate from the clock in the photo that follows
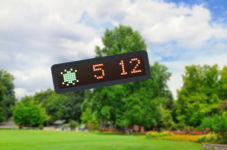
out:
{"hour": 5, "minute": 12}
